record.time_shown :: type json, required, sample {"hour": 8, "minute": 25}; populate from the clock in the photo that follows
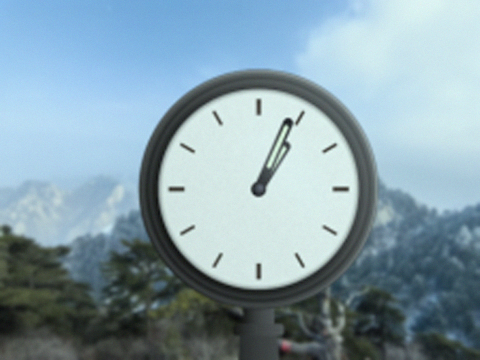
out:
{"hour": 1, "minute": 4}
